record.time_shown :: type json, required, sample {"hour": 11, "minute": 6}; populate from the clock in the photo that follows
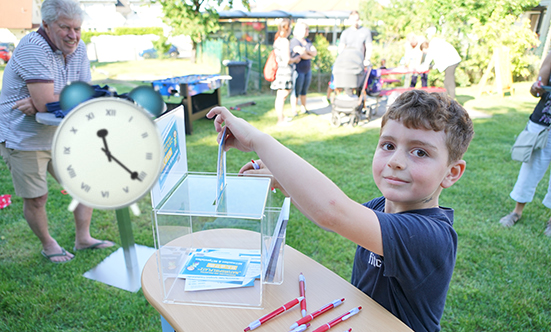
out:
{"hour": 11, "minute": 21}
